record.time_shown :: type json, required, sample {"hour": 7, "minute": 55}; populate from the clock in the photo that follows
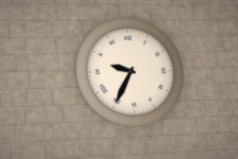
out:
{"hour": 9, "minute": 35}
